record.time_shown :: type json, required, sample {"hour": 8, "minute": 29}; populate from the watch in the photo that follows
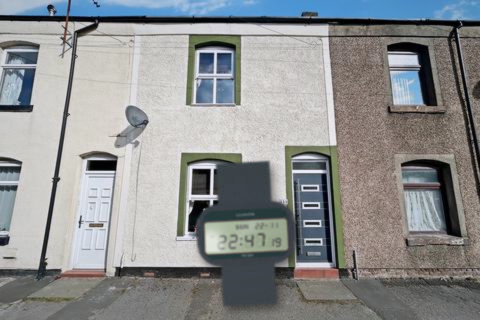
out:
{"hour": 22, "minute": 47}
